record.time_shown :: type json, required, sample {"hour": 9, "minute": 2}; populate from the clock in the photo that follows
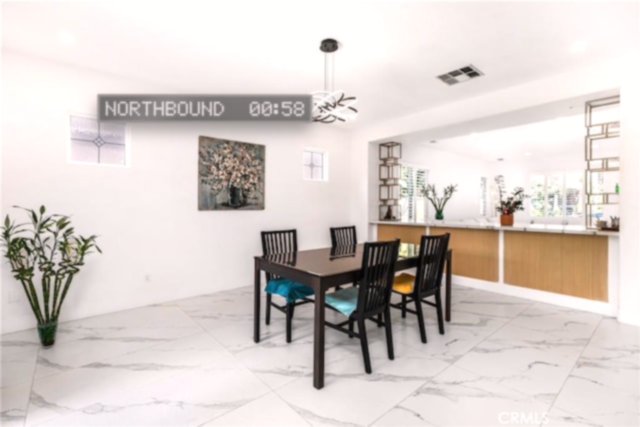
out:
{"hour": 0, "minute": 58}
